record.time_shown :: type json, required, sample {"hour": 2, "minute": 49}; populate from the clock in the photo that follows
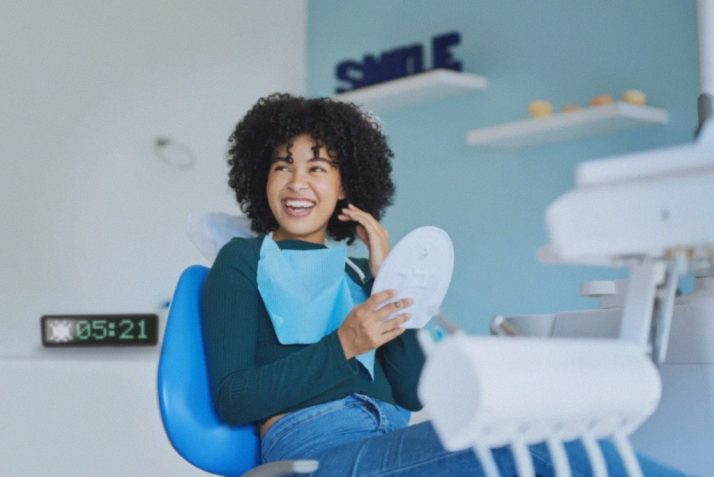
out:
{"hour": 5, "minute": 21}
